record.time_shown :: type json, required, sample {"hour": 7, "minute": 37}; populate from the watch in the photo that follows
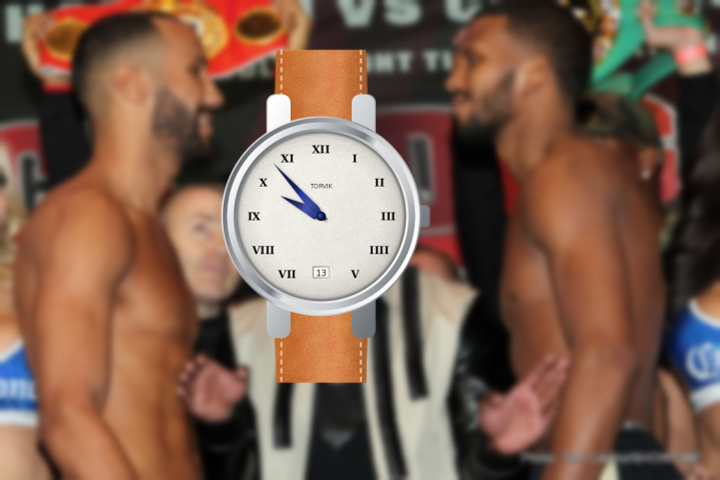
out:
{"hour": 9, "minute": 53}
